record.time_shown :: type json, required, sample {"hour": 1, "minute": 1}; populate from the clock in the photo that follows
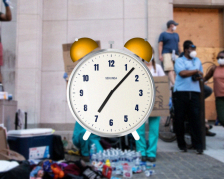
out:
{"hour": 7, "minute": 7}
